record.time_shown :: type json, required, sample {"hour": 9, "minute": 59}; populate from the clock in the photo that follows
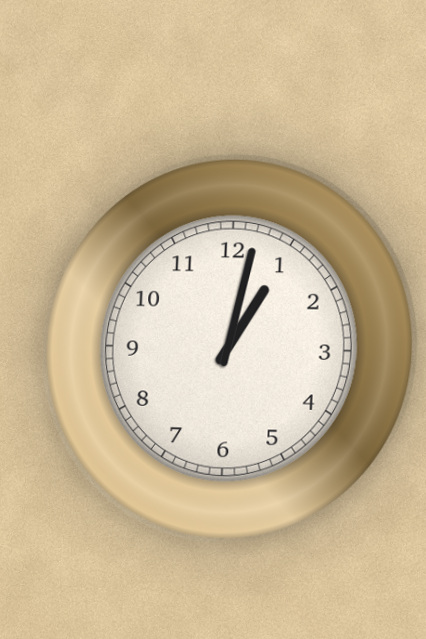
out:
{"hour": 1, "minute": 2}
